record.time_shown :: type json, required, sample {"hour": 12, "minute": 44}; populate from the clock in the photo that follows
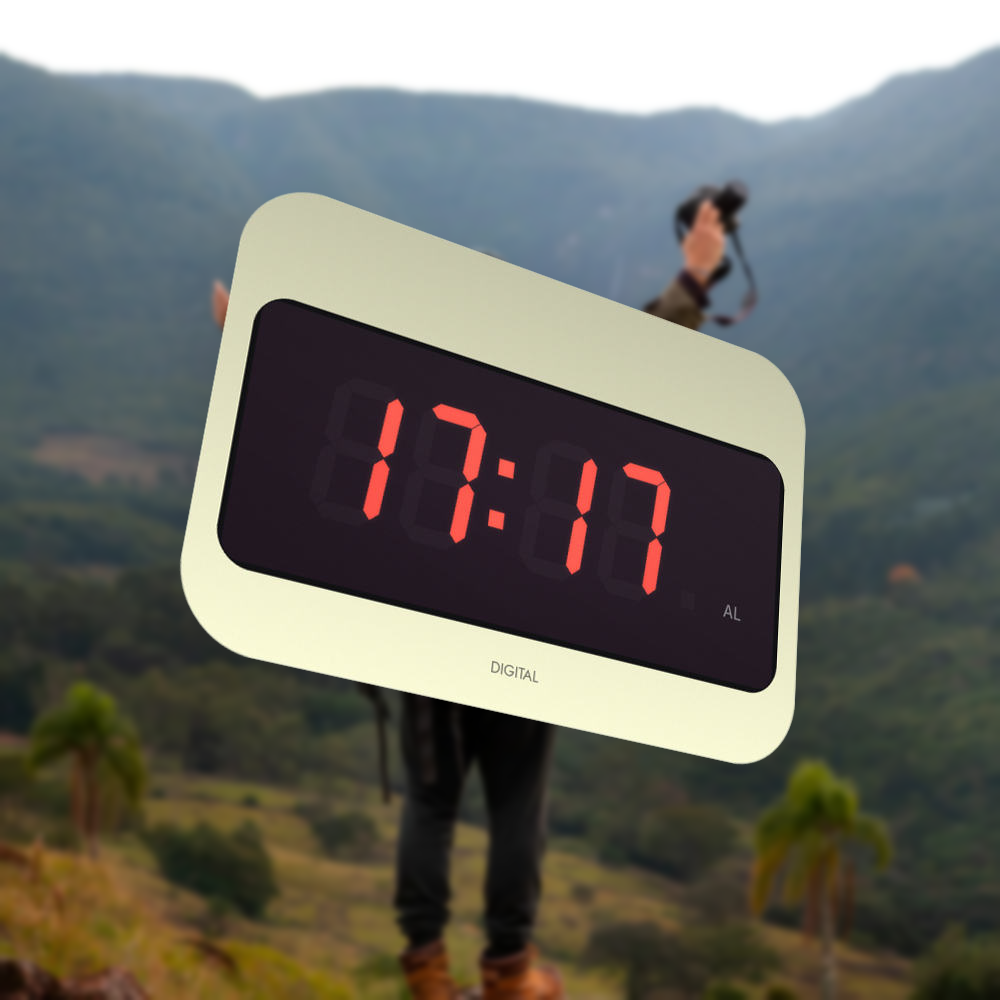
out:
{"hour": 17, "minute": 17}
